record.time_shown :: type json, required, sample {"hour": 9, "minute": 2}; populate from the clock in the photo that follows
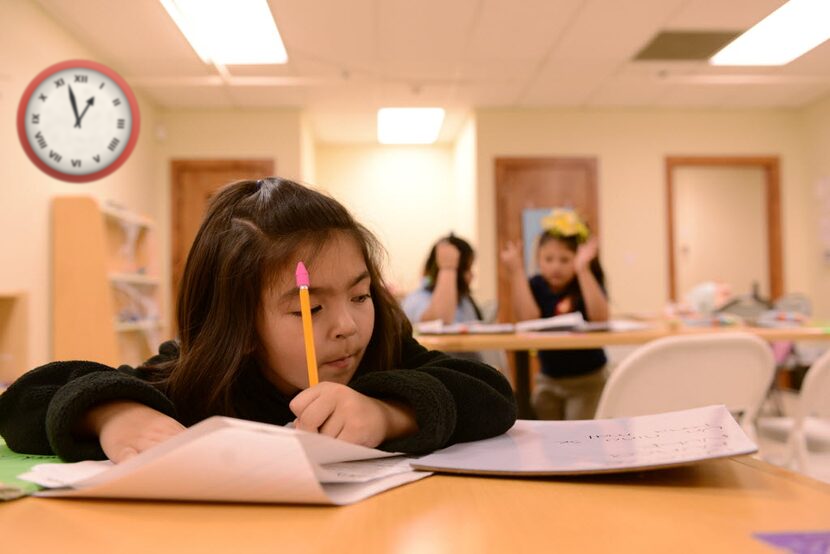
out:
{"hour": 12, "minute": 57}
